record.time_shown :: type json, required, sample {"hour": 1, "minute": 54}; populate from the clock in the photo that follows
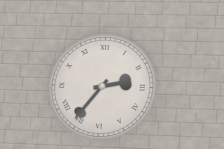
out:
{"hour": 2, "minute": 36}
